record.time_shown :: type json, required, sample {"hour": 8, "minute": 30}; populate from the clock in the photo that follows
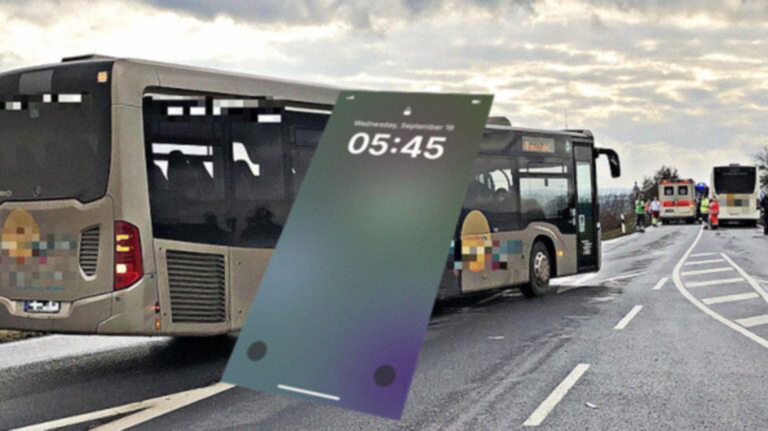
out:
{"hour": 5, "minute": 45}
